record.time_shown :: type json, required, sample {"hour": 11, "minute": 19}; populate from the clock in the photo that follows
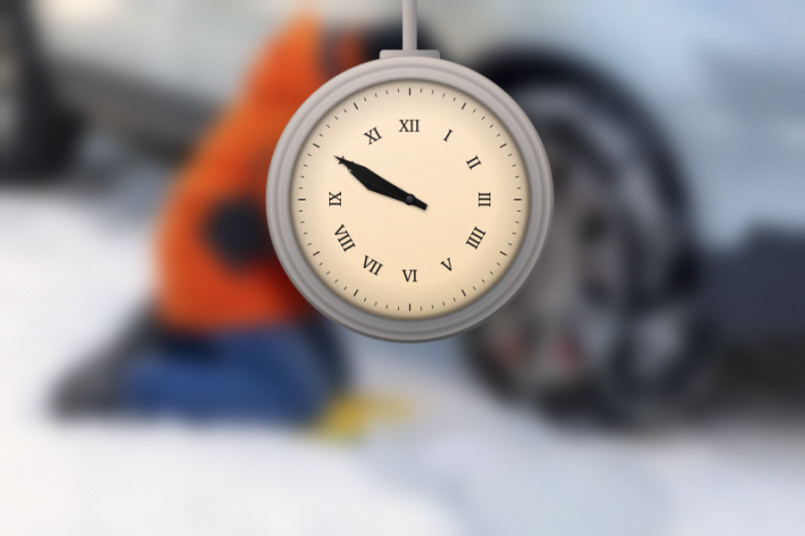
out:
{"hour": 9, "minute": 50}
